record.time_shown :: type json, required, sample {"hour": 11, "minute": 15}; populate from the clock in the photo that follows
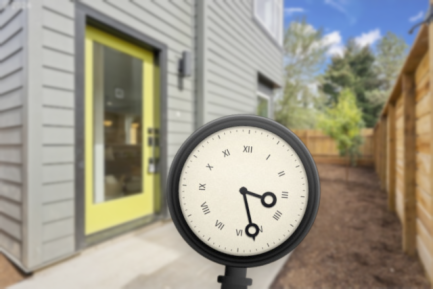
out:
{"hour": 3, "minute": 27}
